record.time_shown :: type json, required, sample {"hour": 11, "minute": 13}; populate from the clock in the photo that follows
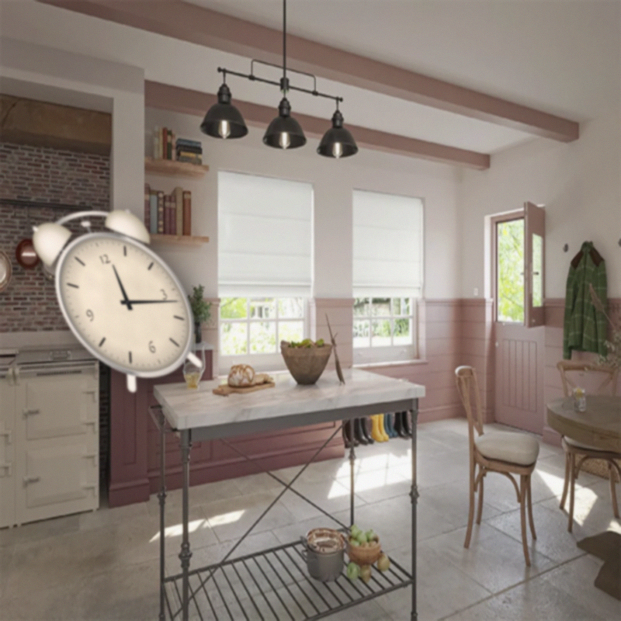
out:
{"hour": 12, "minute": 17}
